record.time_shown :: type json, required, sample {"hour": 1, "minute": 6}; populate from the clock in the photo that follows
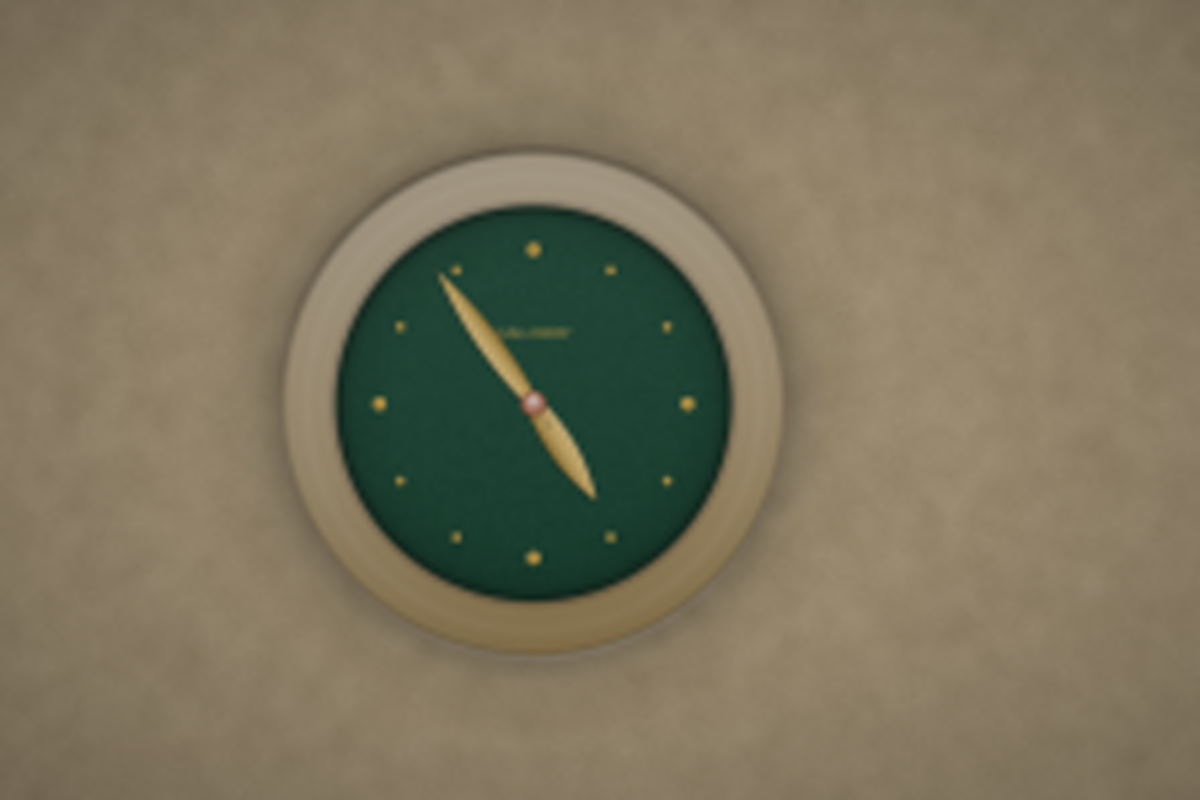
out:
{"hour": 4, "minute": 54}
